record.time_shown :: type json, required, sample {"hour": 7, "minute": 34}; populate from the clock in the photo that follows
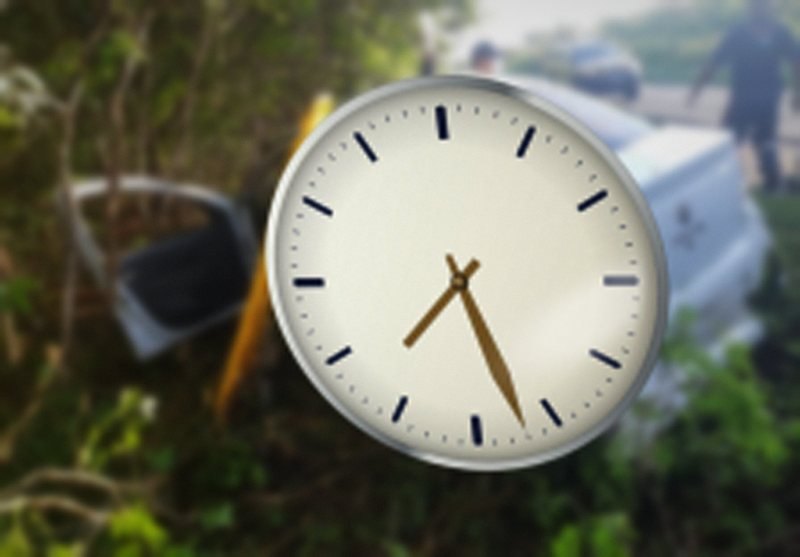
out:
{"hour": 7, "minute": 27}
